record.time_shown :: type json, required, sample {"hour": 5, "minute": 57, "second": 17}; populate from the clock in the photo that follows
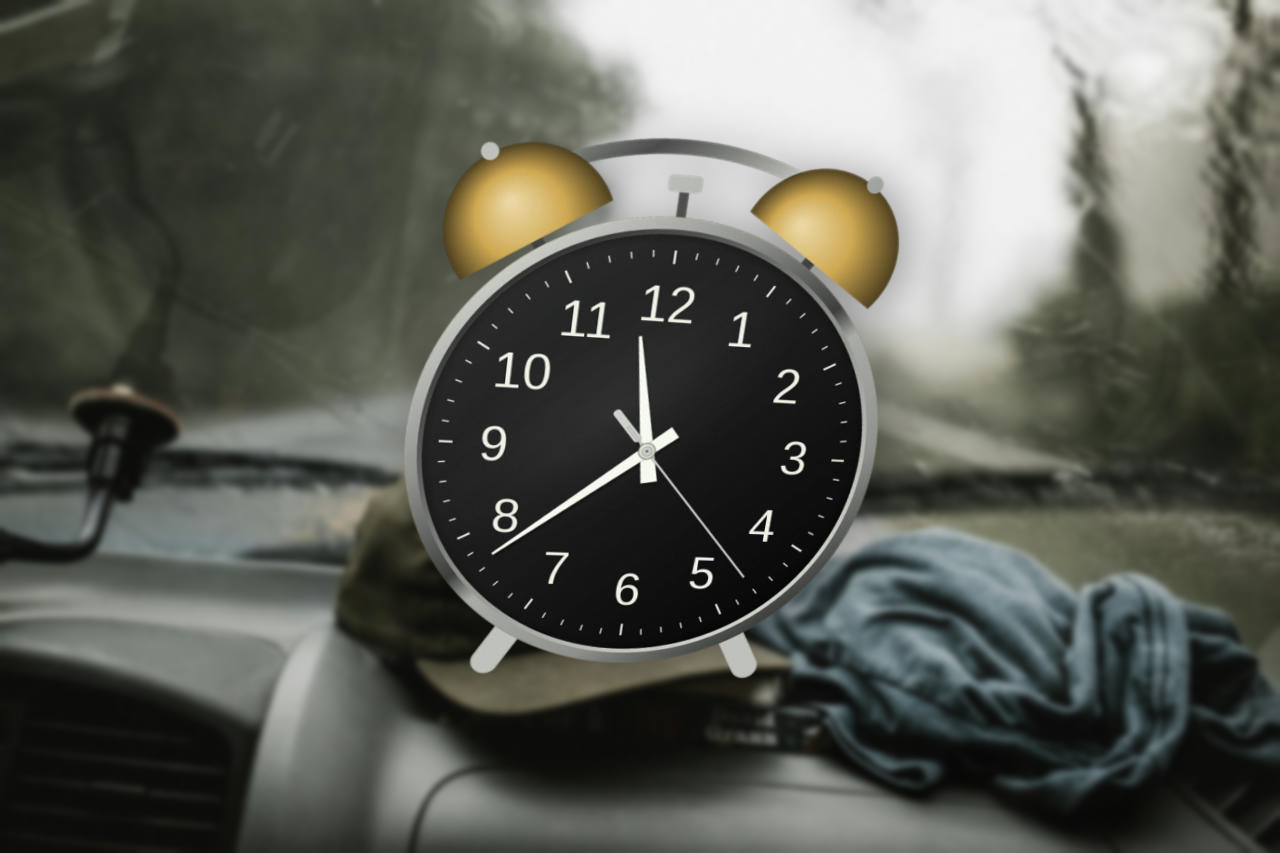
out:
{"hour": 11, "minute": 38, "second": 23}
